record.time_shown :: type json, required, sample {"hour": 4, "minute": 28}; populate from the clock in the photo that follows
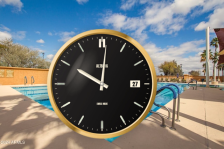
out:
{"hour": 10, "minute": 1}
